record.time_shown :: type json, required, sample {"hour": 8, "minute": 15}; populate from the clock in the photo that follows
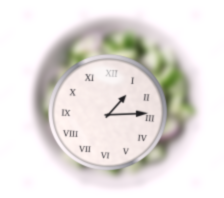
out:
{"hour": 1, "minute": 14}
